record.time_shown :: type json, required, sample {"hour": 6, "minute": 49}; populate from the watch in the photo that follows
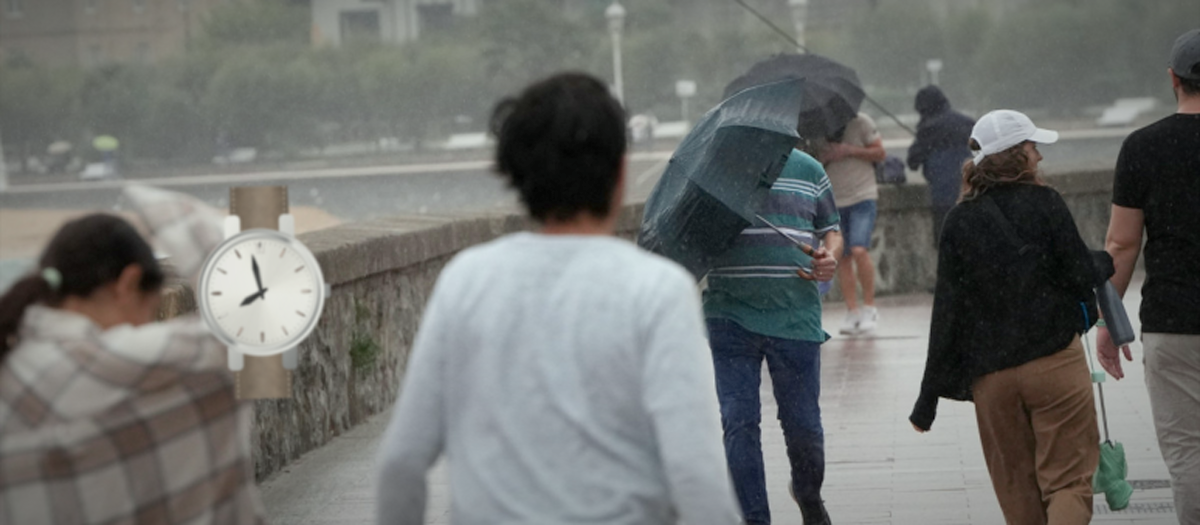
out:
{"hour": 7, "minute": 58}
